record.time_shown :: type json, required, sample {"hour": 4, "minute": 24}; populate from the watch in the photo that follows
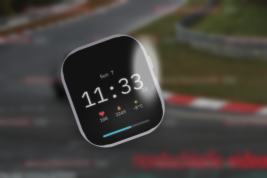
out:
{"hour": 11, "minute": 33}
